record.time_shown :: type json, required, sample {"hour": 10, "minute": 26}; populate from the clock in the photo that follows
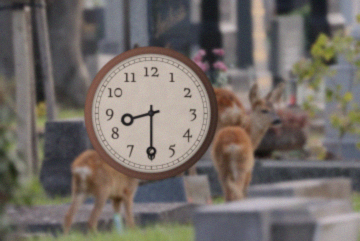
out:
{"hour": 8, "minute": 30}
